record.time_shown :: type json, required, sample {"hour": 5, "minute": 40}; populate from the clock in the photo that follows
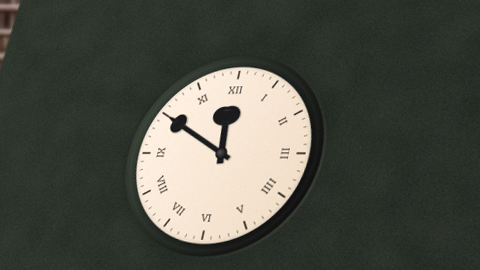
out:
{"hour": 11, "minute": 50}
